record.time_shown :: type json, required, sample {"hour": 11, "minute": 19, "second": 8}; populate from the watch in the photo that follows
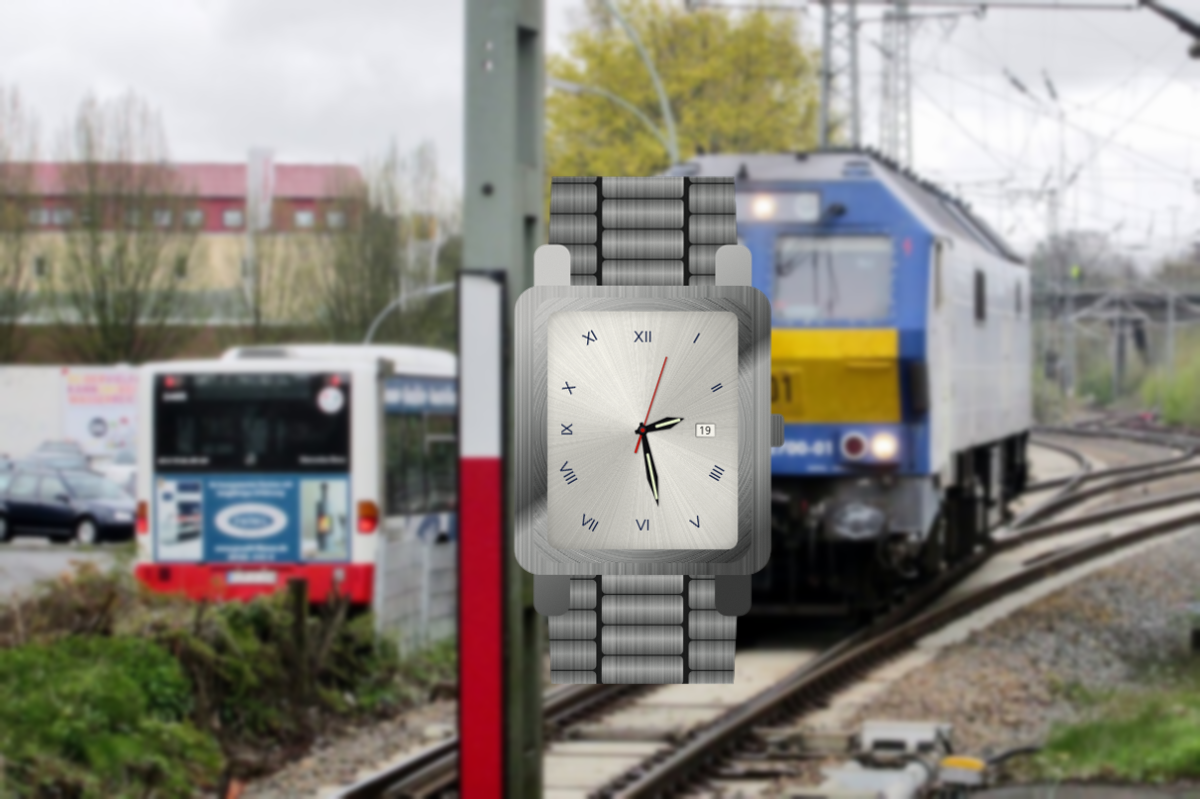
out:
{"hour": 2, "minute": 28, "second": 3}
